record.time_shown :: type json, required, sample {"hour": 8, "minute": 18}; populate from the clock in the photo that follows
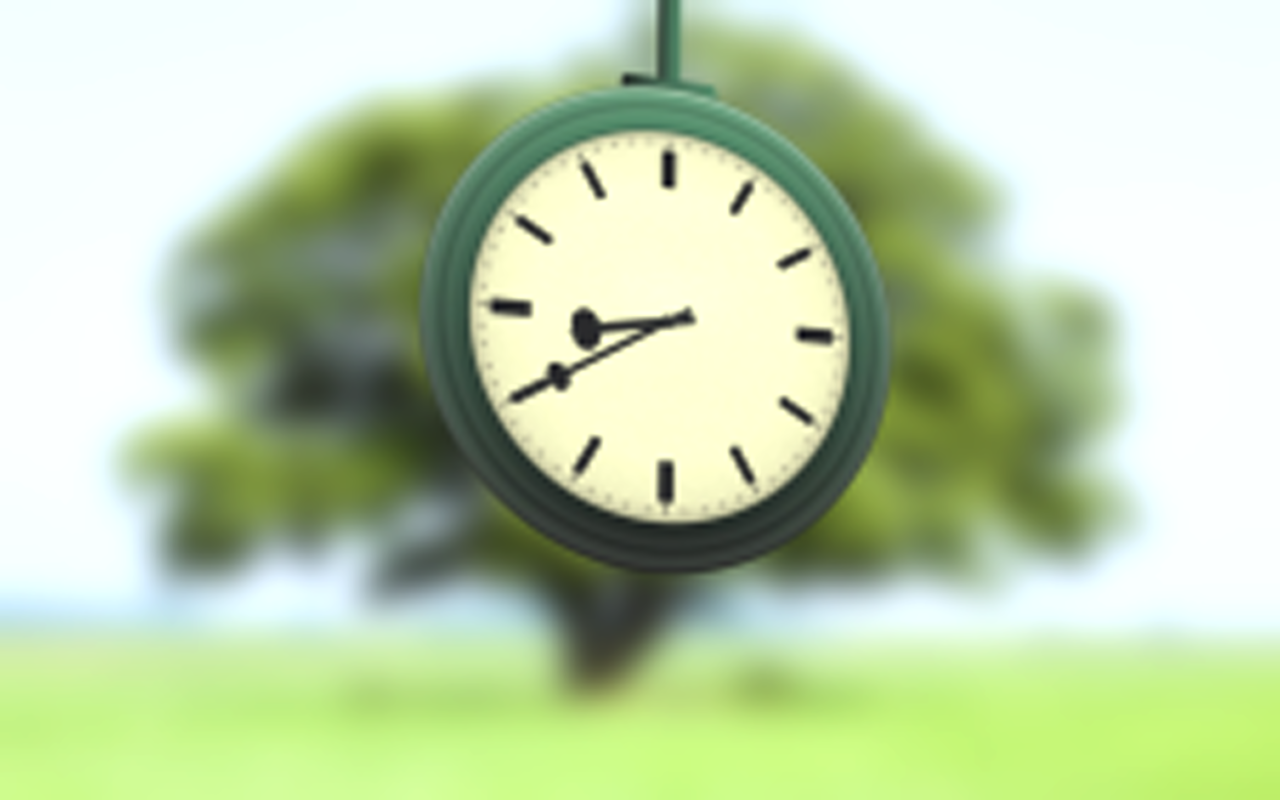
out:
{"hour": 8, "minute": 40}
